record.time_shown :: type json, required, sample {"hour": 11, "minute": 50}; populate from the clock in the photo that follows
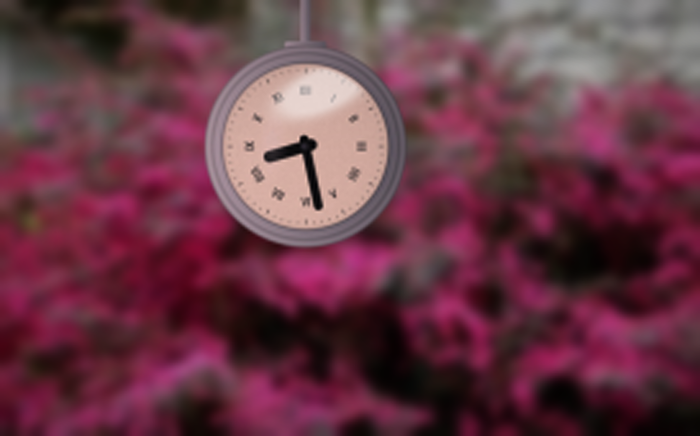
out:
{"hour": 8, "minute": 28}
